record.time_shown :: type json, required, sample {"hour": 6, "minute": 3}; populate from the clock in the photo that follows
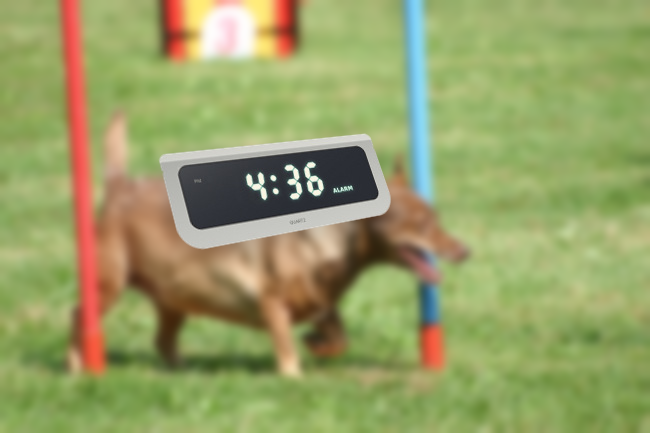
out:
{"hour": 4, "minute": 36}
